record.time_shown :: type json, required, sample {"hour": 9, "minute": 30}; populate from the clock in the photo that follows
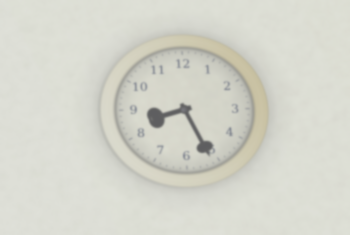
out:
{"hour": 8, "minute": 26}
